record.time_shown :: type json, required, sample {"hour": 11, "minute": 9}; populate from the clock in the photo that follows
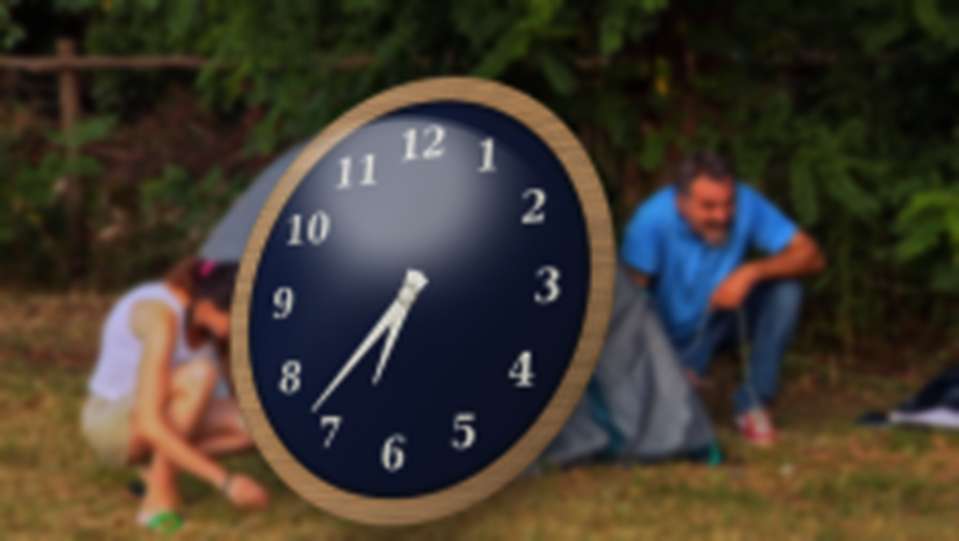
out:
{"hour": 6, "minute": 37}
